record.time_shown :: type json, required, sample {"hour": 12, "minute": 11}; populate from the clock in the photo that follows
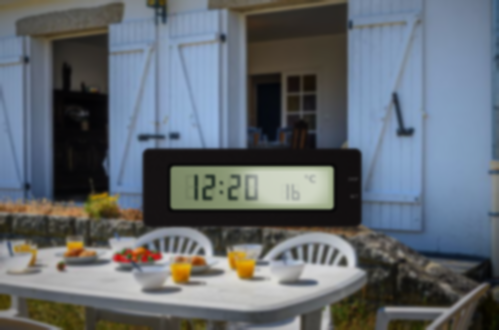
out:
{"hour": 12, "minute": 20}
